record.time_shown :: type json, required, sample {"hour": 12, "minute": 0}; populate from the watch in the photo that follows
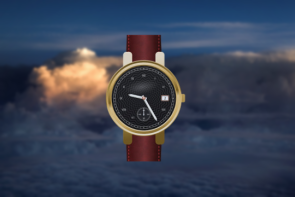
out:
{"hour": 9, "minute": 25}
